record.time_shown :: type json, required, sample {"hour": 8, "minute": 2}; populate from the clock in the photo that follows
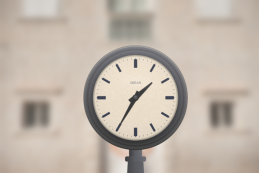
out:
{"hour": 1, "minute": 35}
